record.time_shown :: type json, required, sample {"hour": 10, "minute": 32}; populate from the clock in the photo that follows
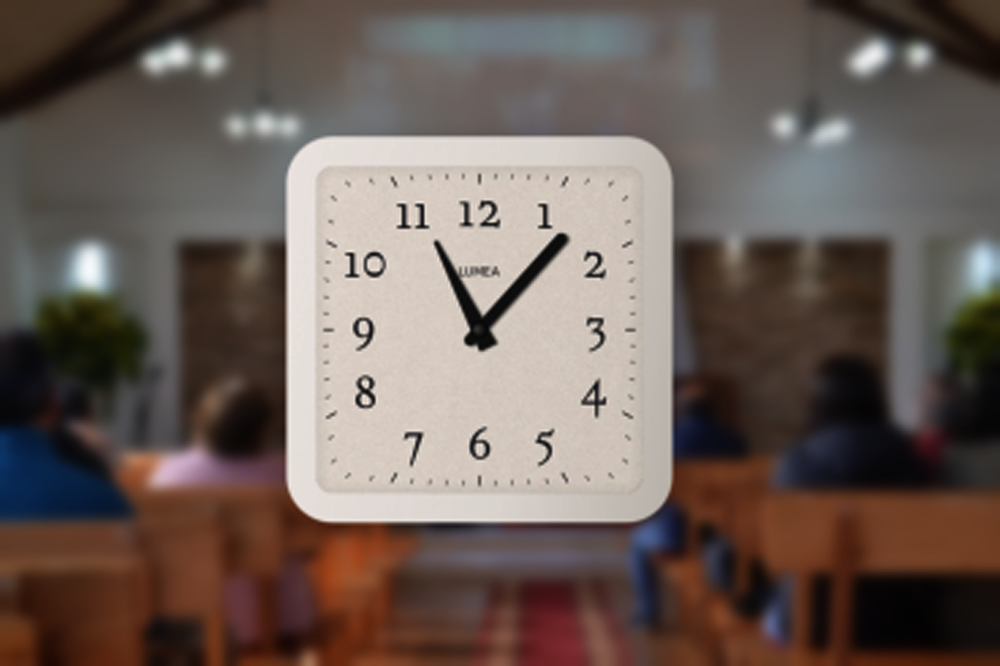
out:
{"hour": 11, "minute": 7}
